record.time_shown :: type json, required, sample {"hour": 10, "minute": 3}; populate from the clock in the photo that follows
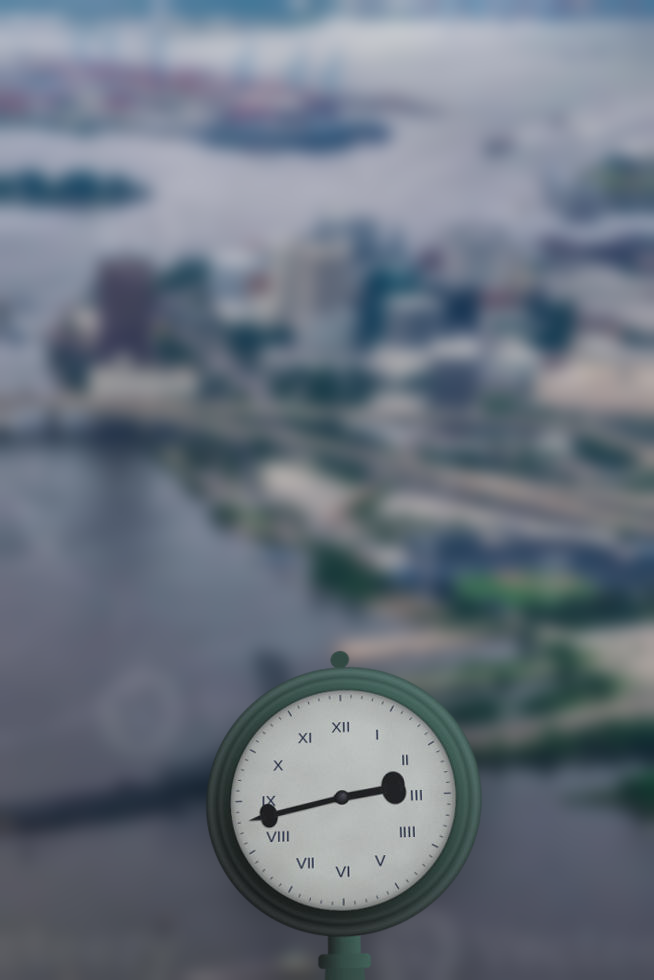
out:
{"hour": 2, "minute": 43}
